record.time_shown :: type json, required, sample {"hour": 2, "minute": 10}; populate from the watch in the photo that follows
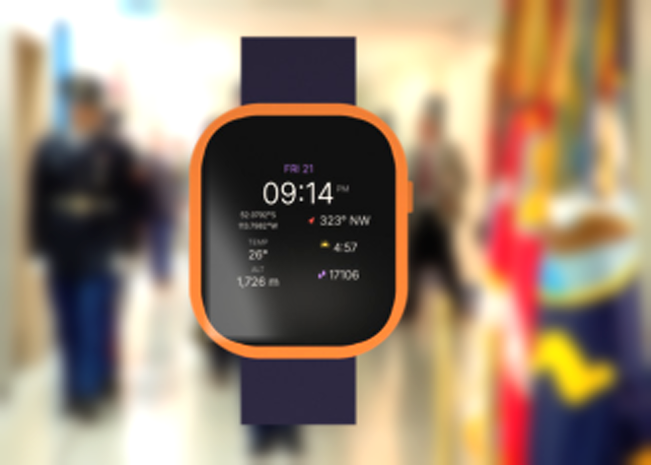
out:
{"hour": 9, "minute": 14}
